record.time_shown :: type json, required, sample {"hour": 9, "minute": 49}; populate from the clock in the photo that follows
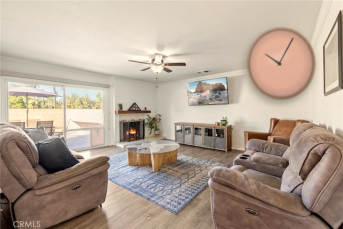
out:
{"hour": 10, "minute": 5}
